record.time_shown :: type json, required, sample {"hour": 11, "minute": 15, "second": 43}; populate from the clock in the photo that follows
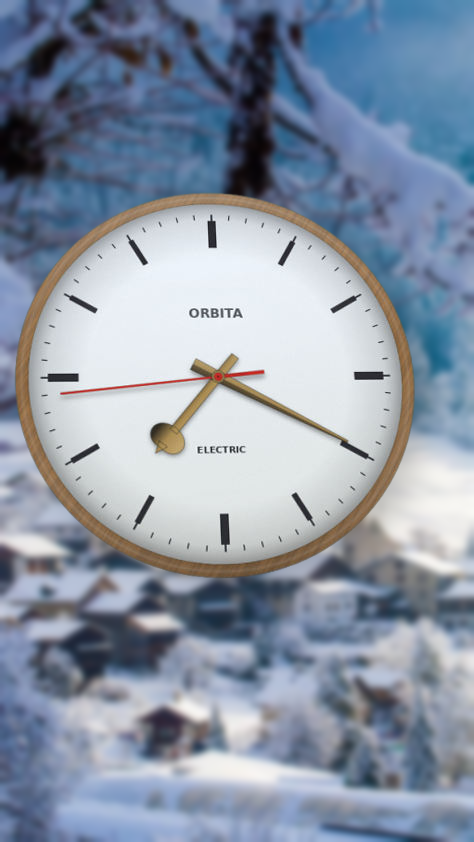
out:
{"hour": 7, "minute": 19, "second": 44}
